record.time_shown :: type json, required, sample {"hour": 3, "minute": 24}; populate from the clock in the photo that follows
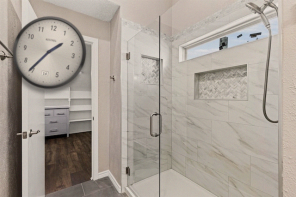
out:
{"hour": 1, "minute": 36}
